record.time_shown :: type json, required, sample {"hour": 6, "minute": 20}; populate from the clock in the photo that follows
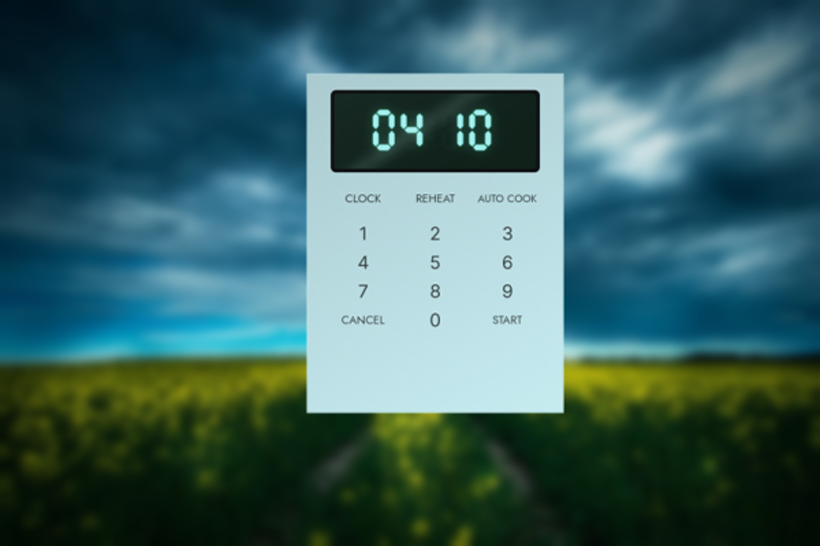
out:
{"hour": 4, "minute": 10}
